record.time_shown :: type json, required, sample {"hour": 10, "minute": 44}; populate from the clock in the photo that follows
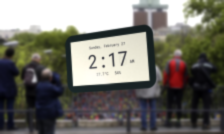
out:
{"hour": 2, "minute": 17}
